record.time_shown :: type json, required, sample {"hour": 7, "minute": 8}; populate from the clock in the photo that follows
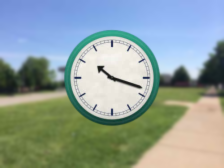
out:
{"hour": 10, "minute": 18}
